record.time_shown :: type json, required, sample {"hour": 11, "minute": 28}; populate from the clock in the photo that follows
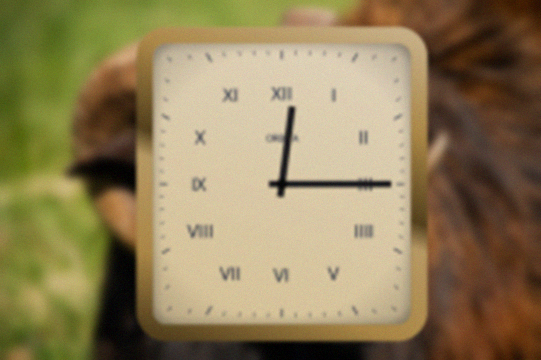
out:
{"hour": 12, "minute": 15}
